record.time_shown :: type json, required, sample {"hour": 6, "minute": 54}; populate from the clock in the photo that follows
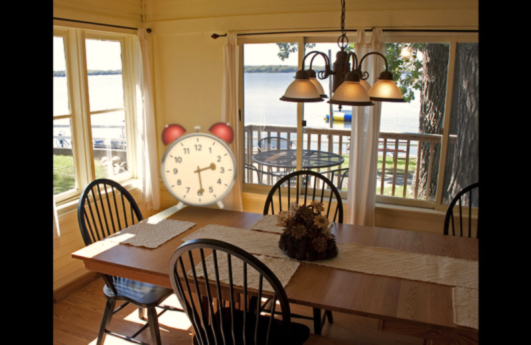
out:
{"hour": 2, "minute": 29}
